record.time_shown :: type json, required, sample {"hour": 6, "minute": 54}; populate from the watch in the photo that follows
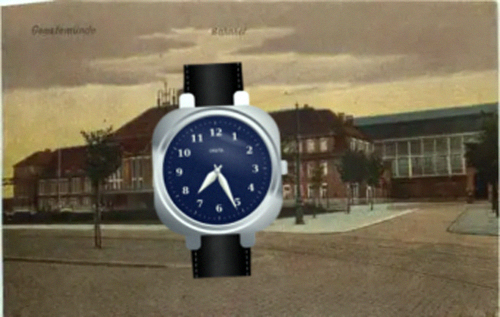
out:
{"hour": 7, "minute": 26}
